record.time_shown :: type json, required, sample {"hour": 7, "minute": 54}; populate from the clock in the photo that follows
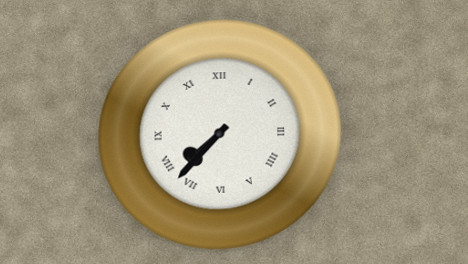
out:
{"hour": 7, "minute": 37}
